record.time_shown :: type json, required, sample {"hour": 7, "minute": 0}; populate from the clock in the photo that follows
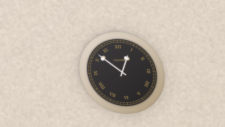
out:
{"hour": 12, "minute": 52}
